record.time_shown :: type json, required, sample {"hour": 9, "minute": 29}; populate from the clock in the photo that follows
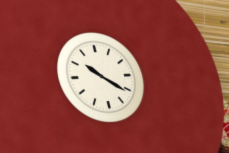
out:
{"hour": 10, "minute": 21}
